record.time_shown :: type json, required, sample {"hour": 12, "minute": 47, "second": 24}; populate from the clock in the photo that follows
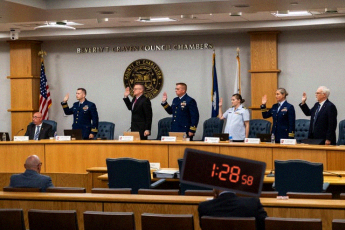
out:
{"hour": 1, "minute": 28, "second": 58}
